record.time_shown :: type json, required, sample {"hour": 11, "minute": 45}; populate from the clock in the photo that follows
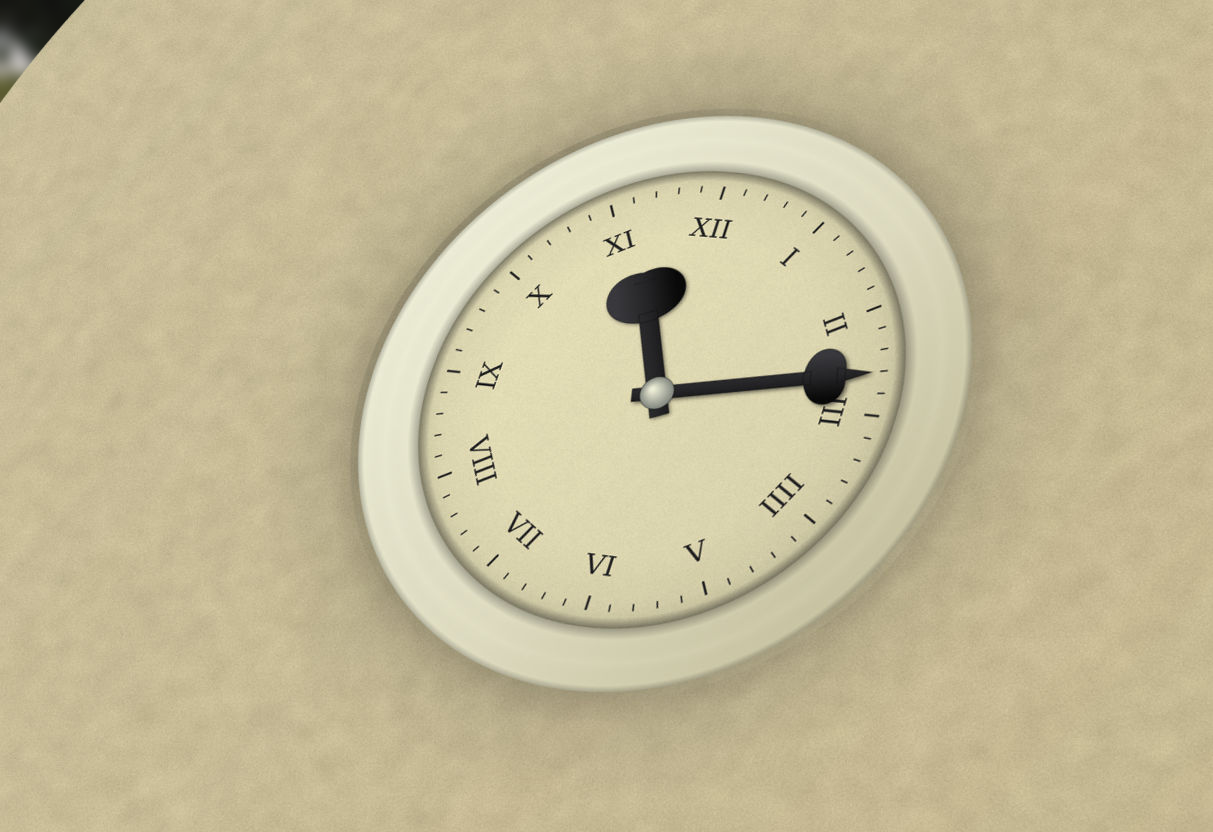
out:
{"hour": 11, "minute": 13}
